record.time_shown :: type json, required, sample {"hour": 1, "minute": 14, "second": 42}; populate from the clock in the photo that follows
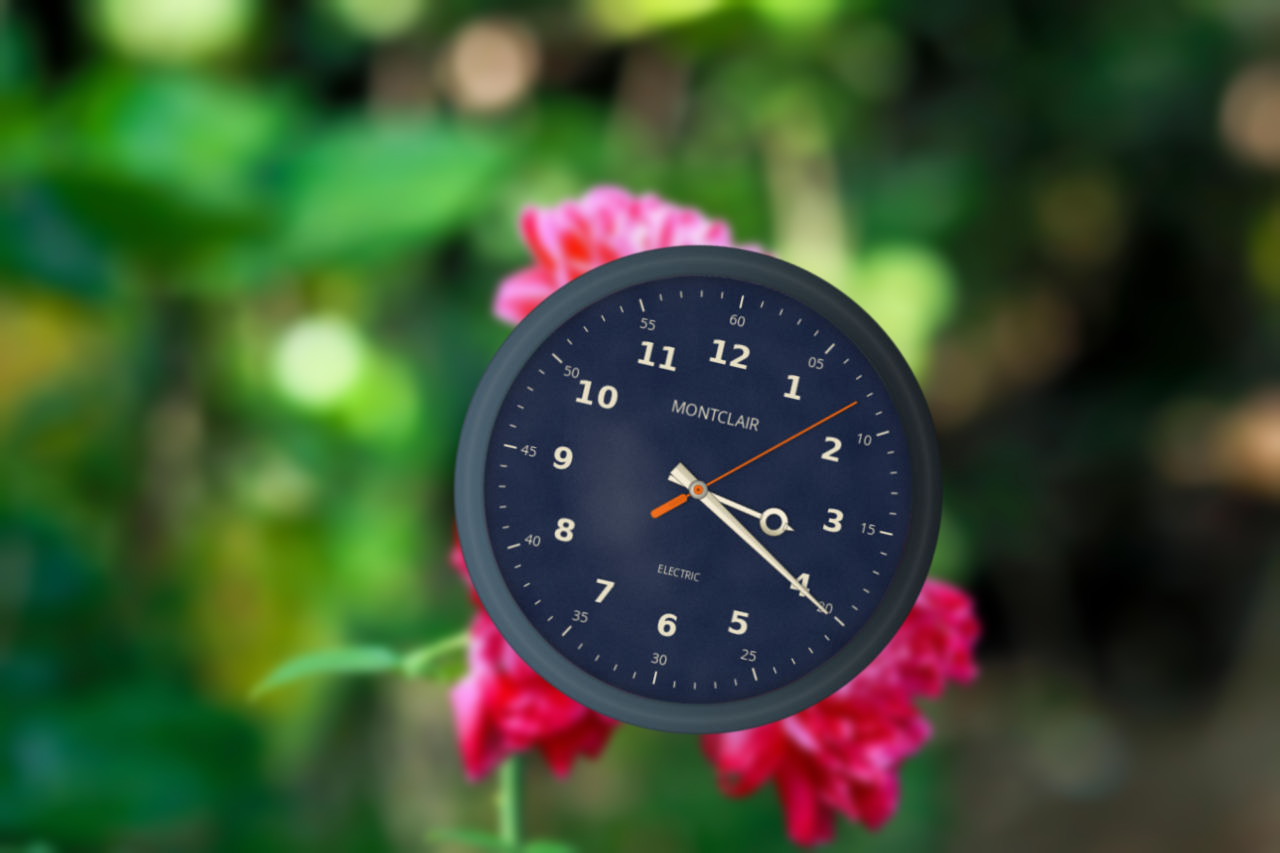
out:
{"hour": 3, "minute": 20, "second": 8}
